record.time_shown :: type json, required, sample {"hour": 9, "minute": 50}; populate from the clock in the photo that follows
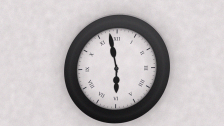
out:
{"hour": 5, "minute": 58}
